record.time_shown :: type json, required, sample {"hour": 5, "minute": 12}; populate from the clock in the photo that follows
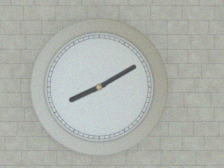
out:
{"hour": 8, "minute": 10}
